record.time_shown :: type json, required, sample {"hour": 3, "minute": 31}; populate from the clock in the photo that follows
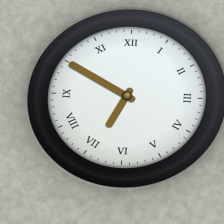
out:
{"hour": 6, "minute": 50}
